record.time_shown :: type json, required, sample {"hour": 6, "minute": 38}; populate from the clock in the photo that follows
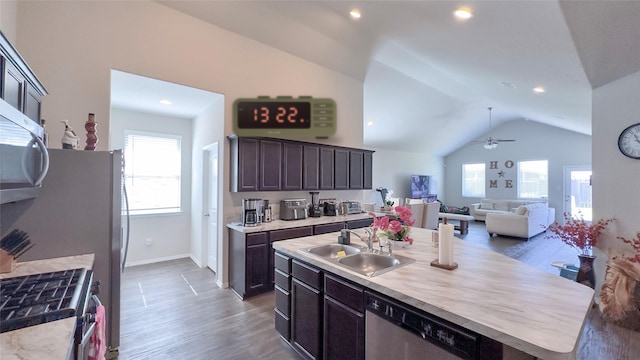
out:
{"hour": 13, "minute": 22}
